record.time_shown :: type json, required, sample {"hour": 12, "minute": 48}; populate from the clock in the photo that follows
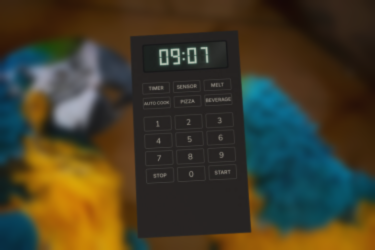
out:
{"hour": 9, "minute": 7}
